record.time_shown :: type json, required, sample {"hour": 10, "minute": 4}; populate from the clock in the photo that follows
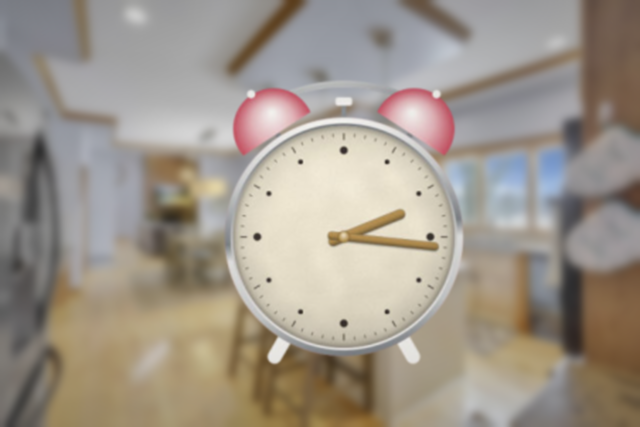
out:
{"hour": 2, "minute": 16}
